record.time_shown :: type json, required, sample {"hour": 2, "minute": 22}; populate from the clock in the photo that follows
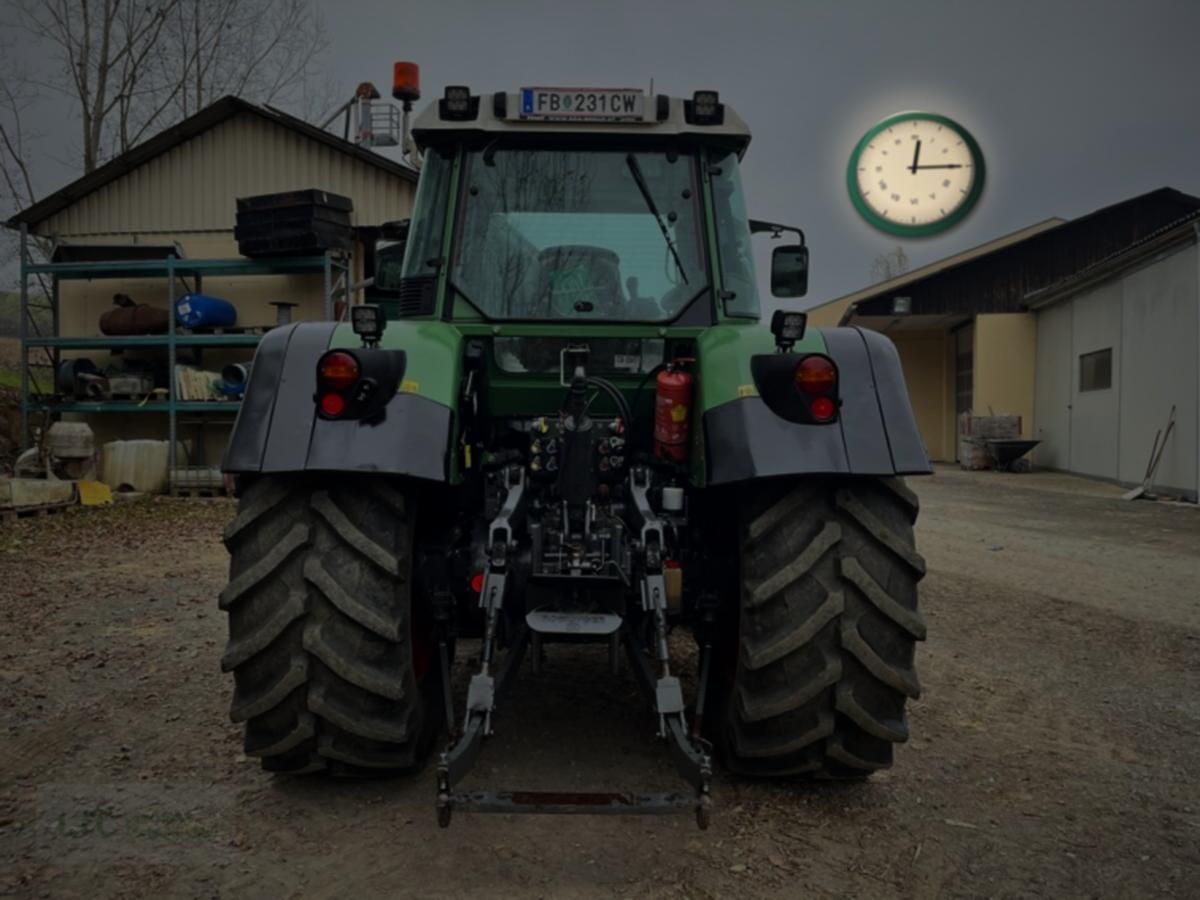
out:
{"hour": 12, "minute": 15}
